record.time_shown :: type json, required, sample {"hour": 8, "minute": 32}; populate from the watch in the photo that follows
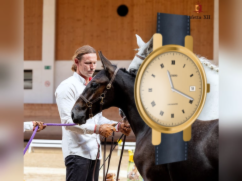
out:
{"hour": 11, "minute": 19}
